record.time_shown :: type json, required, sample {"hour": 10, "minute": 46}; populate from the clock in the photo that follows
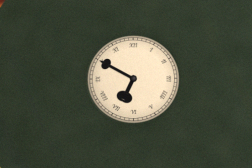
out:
{"hour": 6, "minute": 50}
